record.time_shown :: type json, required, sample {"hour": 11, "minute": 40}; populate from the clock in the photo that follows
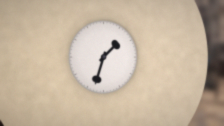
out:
{"hour": 1, "minute": 33}
